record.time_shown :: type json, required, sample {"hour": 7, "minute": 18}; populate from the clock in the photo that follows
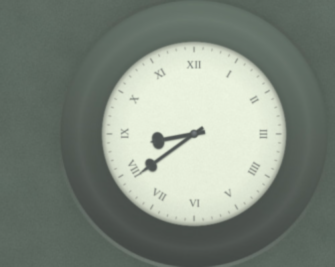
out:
{"hour": 8, "minute": 39}
